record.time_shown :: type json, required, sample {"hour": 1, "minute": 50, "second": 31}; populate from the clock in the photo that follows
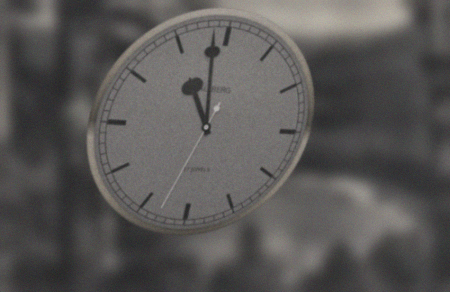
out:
{"hour": 10, "minute": 58, "second": 33}
